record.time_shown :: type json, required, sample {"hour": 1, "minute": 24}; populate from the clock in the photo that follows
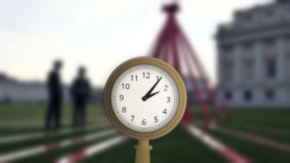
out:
{"hour": 2, "minute": 6}
